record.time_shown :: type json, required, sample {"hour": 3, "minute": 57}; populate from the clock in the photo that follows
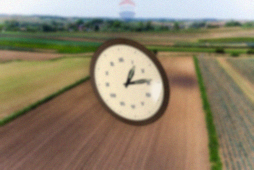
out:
{"hour": 1, "minute": 14}
